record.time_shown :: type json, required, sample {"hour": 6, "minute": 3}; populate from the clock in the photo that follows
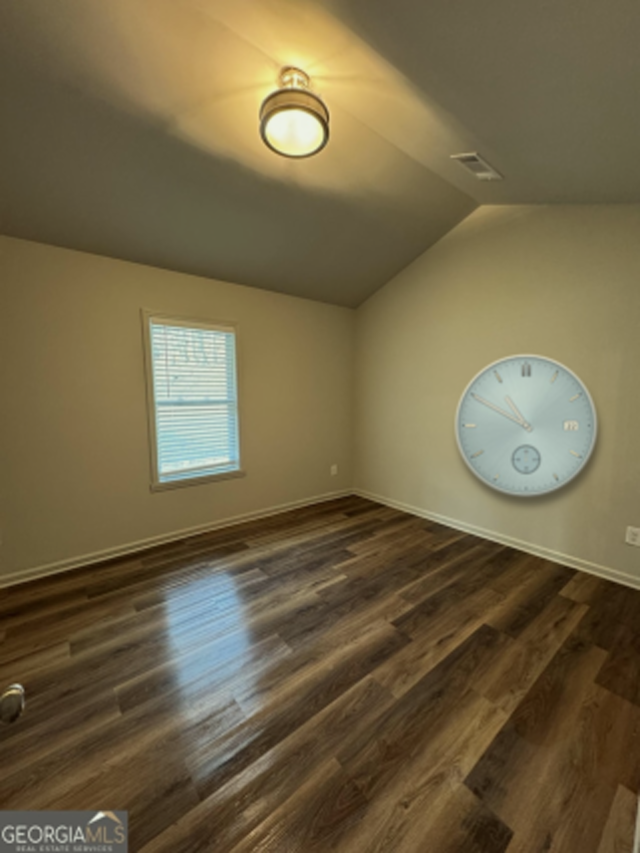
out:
{"hour": 10, "minute": 50}
